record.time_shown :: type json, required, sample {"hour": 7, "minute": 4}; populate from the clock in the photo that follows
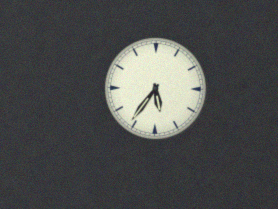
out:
{"hour": 5, "minute": 36}
